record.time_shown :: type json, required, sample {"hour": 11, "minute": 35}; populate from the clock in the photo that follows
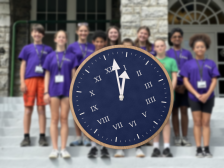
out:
{"hour": 1, "minute": 2}
